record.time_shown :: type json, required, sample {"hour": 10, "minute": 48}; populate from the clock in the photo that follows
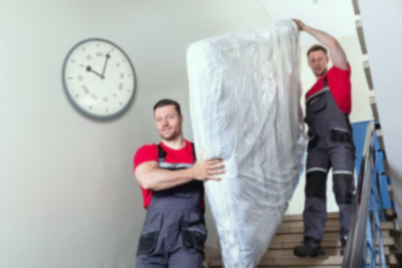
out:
{"hour": 10, "minute": 4}
